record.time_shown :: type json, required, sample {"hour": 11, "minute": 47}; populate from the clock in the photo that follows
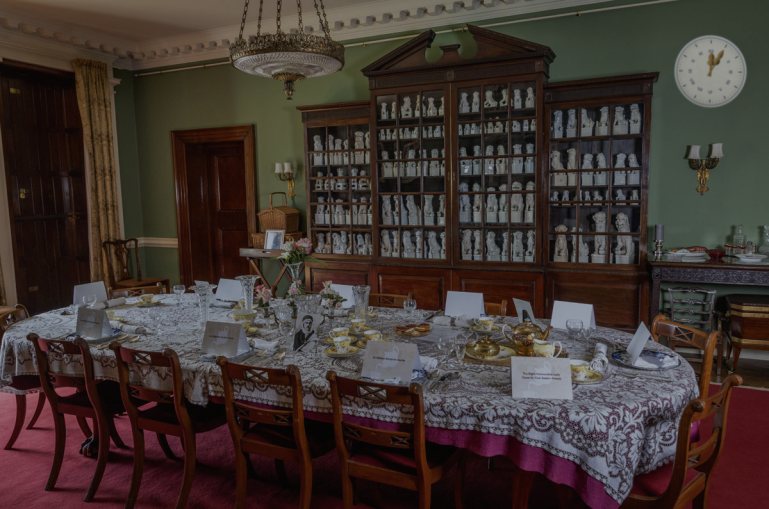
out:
{"hour": 12, "minute": 5}
